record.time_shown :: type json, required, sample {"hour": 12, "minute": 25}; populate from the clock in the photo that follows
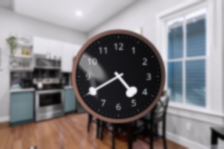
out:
{"hour": 4, "minute": 40}
